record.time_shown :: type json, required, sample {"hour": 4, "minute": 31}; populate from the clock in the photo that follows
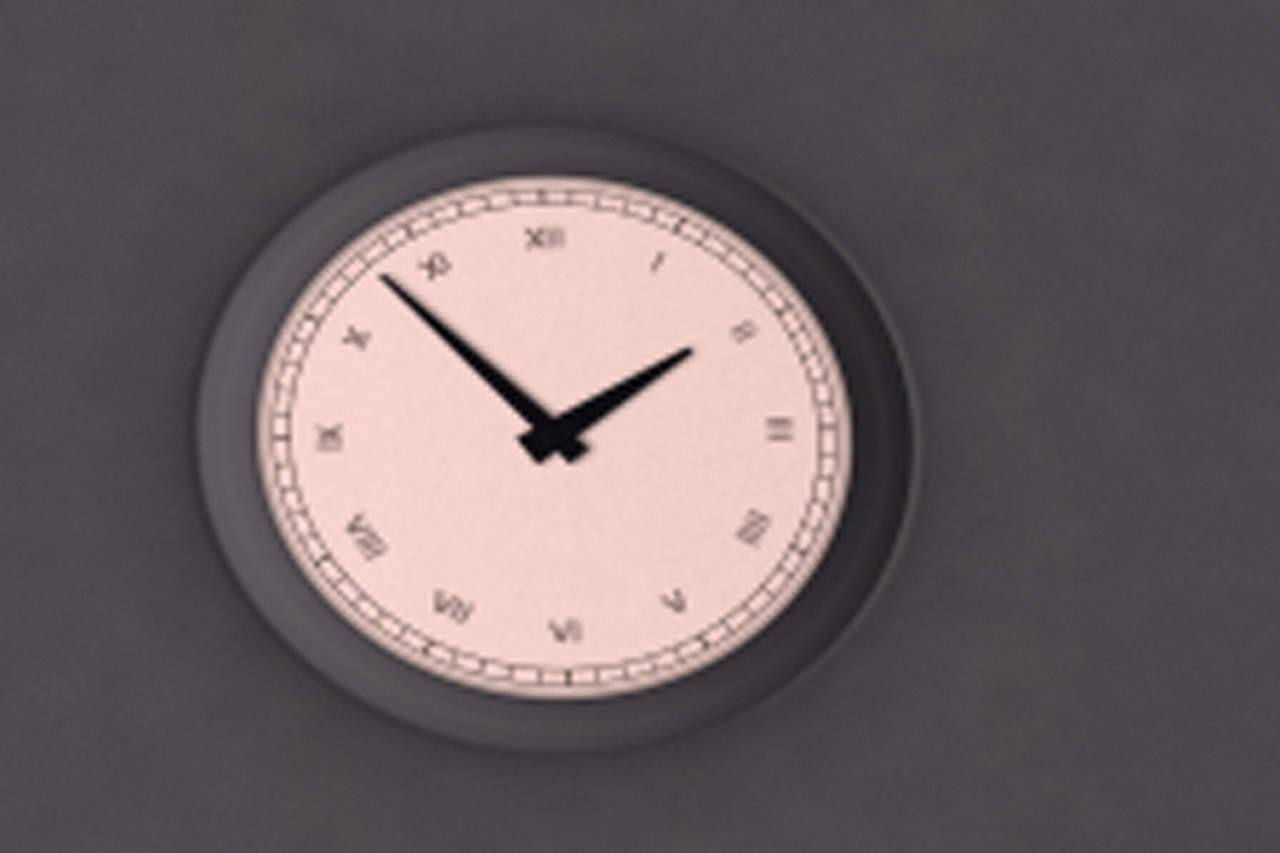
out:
{"hour": 1, "minute": 53}
